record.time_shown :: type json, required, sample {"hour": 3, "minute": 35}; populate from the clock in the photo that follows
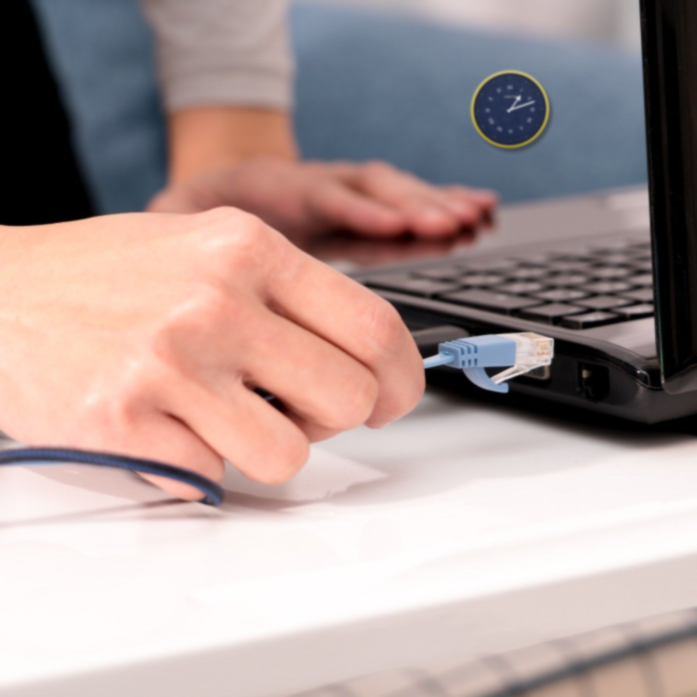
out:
{"hour": 1, "minute": 12}
